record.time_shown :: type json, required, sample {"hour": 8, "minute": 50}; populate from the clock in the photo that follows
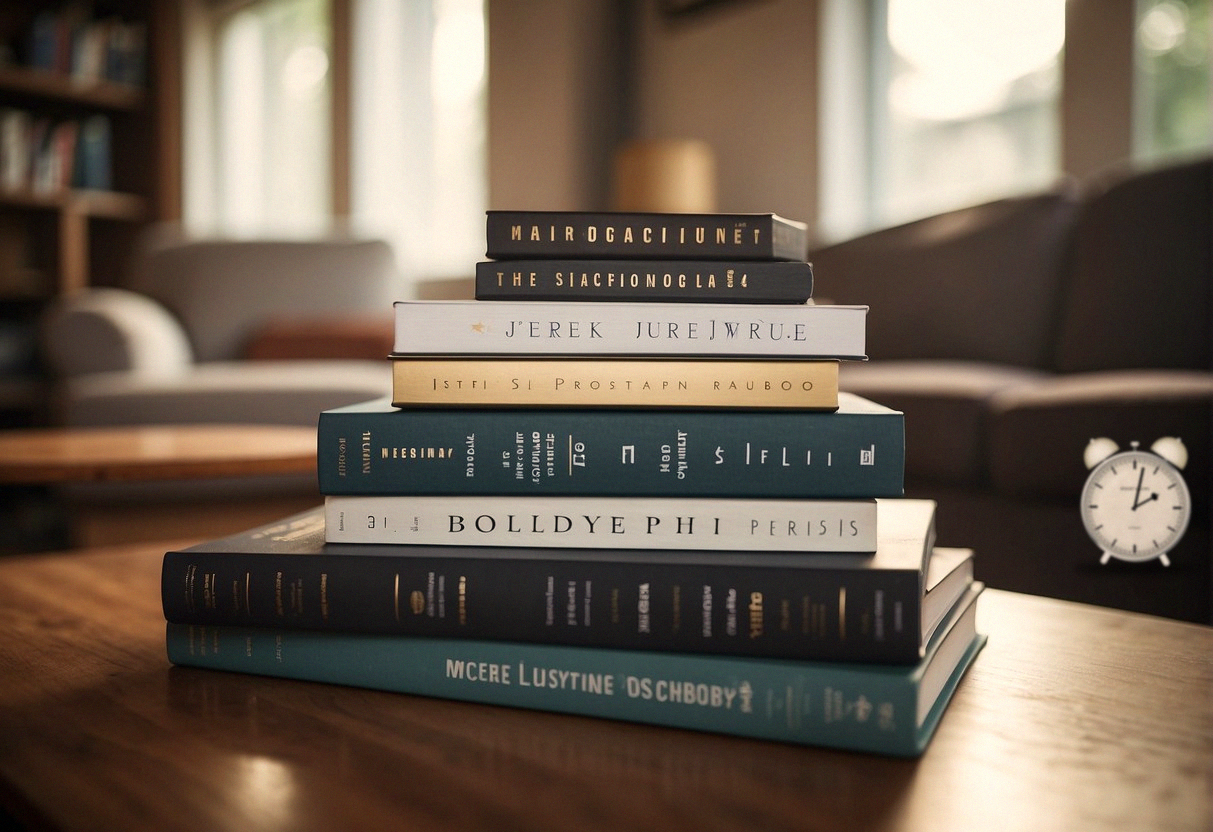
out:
{"hour": 2, "minute": 2}
